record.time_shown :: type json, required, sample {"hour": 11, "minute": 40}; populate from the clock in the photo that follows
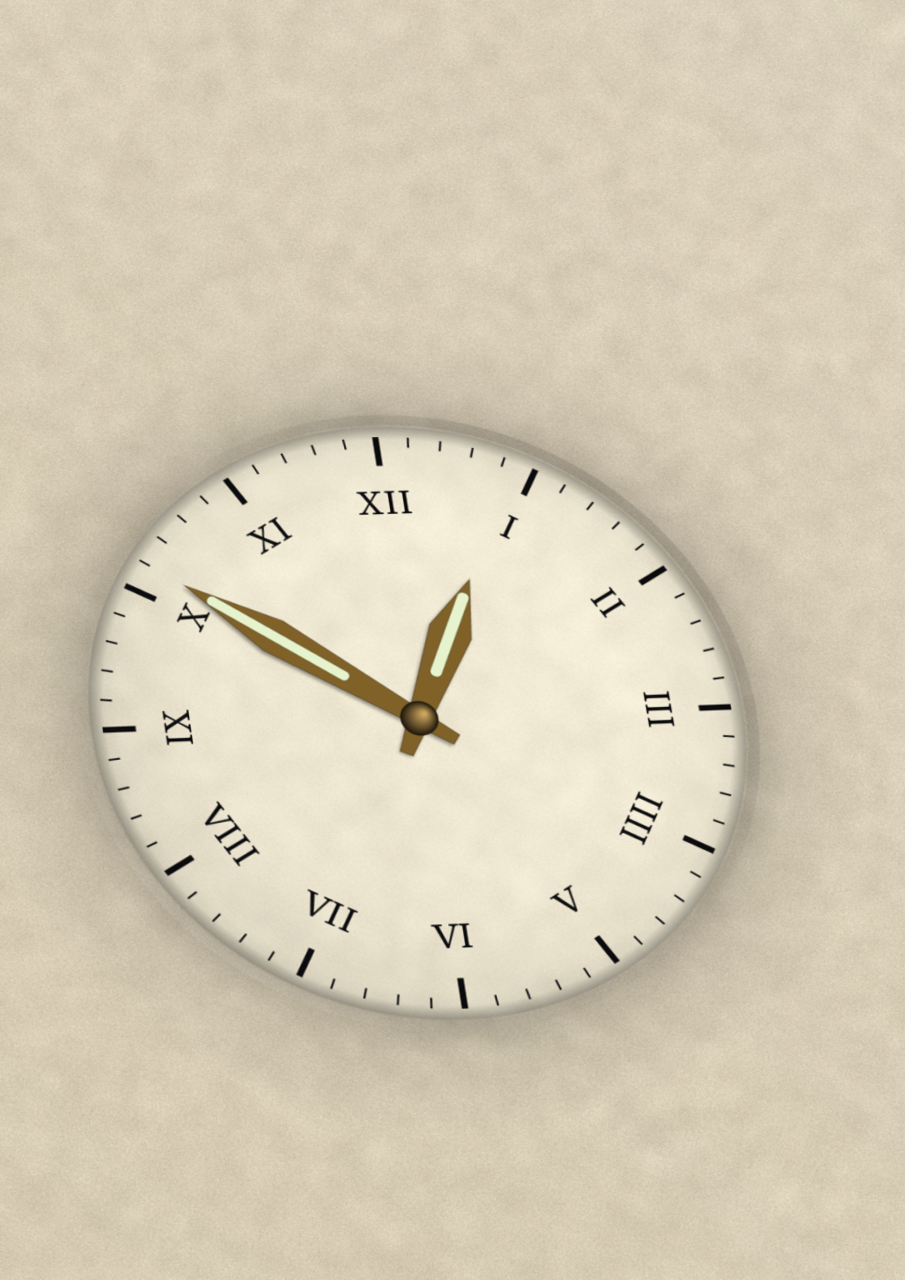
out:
{"hour": 12, "minute": 51}
